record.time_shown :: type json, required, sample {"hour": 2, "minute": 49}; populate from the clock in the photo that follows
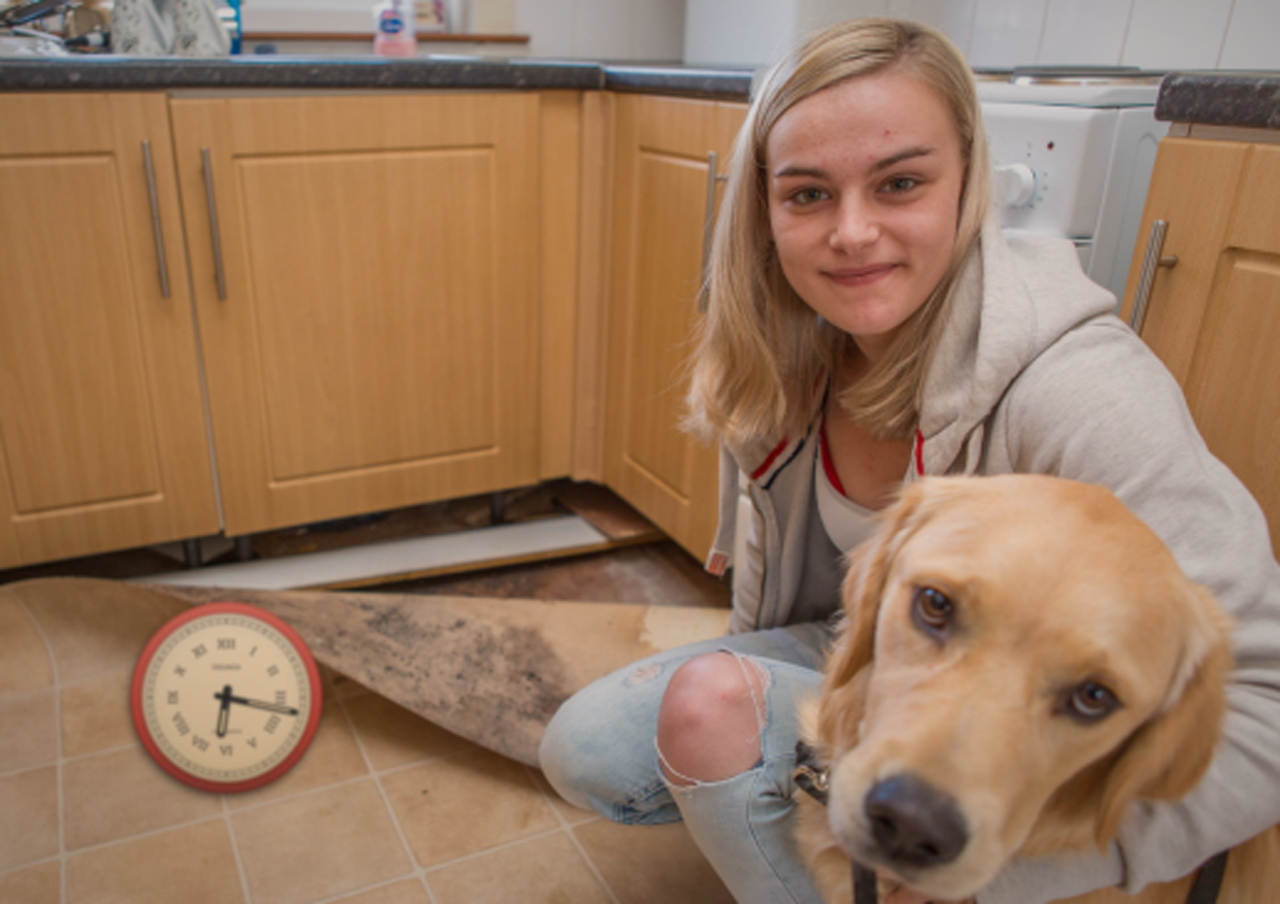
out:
{"hour": 6, "minute": 17}
